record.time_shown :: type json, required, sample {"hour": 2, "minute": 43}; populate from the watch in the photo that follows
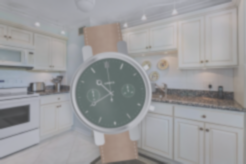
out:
{"hour": 10, "minute": 41}
